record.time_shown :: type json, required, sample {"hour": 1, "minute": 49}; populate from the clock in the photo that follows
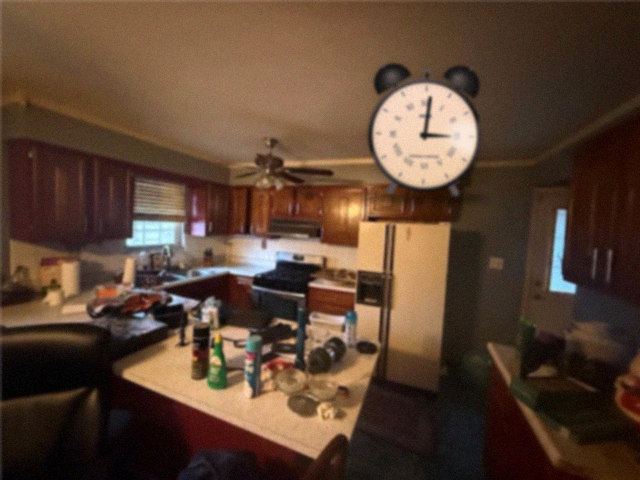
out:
{"hour": 3, "minute": 1}
